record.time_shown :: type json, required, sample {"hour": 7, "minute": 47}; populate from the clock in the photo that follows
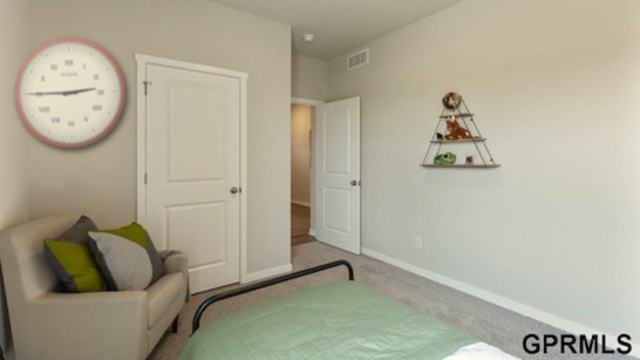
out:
{"hour": 2, "minute": 45}
